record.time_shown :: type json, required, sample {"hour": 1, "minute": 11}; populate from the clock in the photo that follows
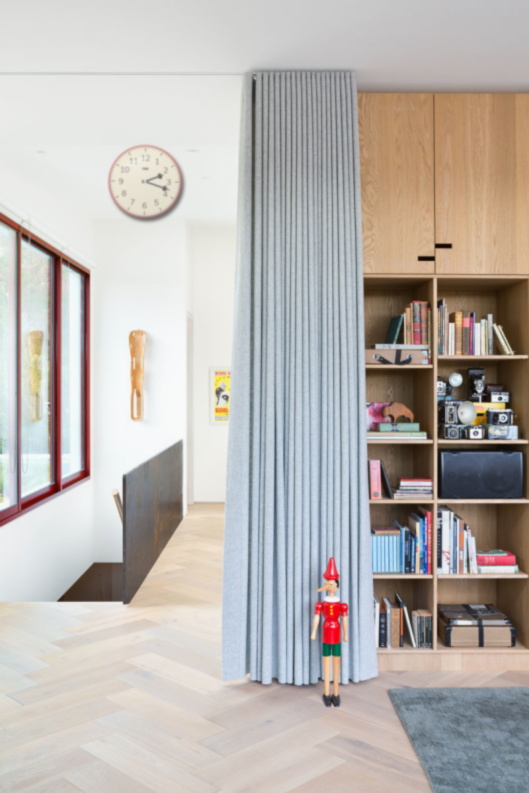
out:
{"hour": 2, "minute": 18}
